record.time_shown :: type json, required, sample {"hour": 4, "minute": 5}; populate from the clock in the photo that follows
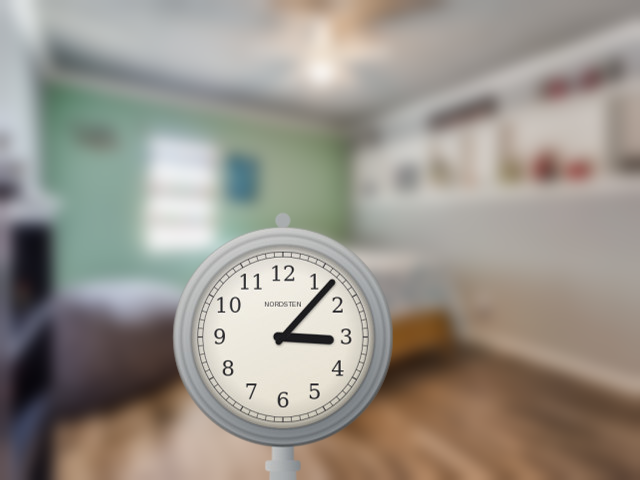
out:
{"hour": 3, "minute": 7}
